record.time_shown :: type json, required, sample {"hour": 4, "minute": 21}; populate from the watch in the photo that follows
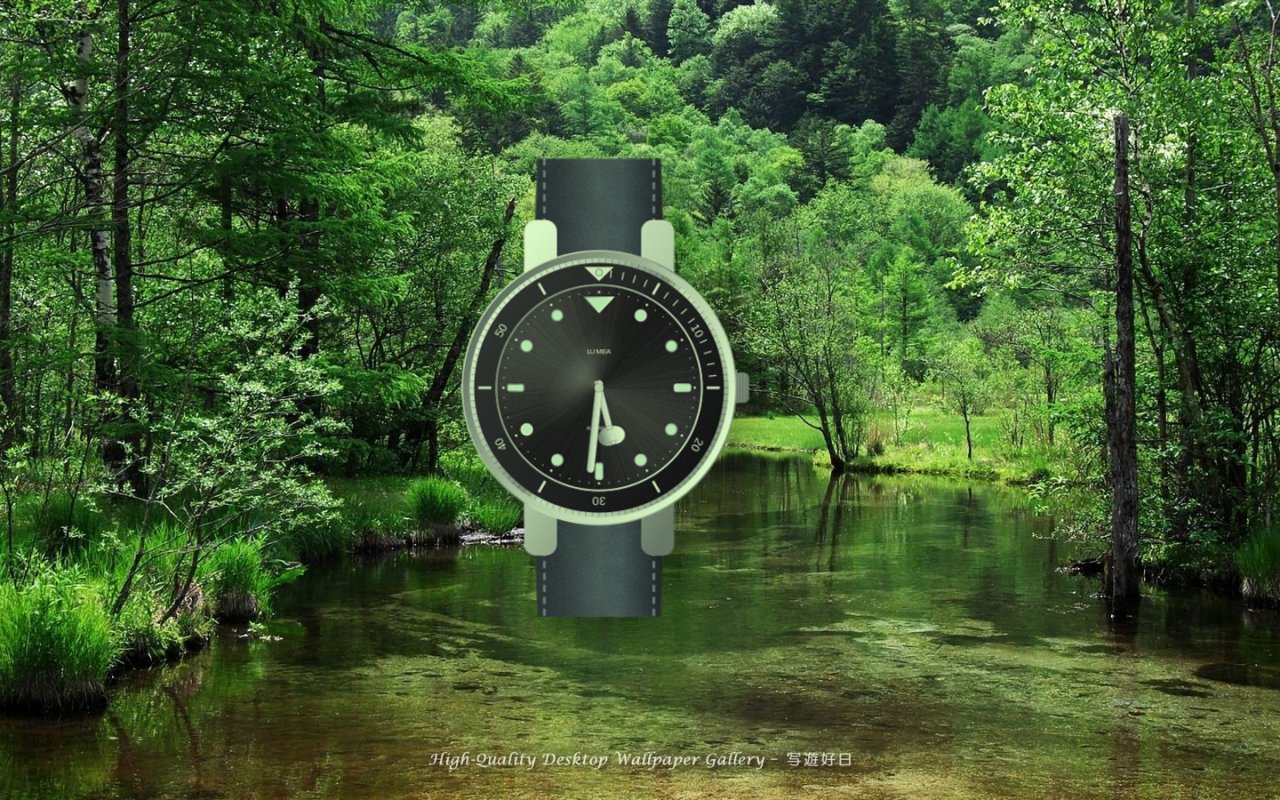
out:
{"hour": 5, "minute": 31}
